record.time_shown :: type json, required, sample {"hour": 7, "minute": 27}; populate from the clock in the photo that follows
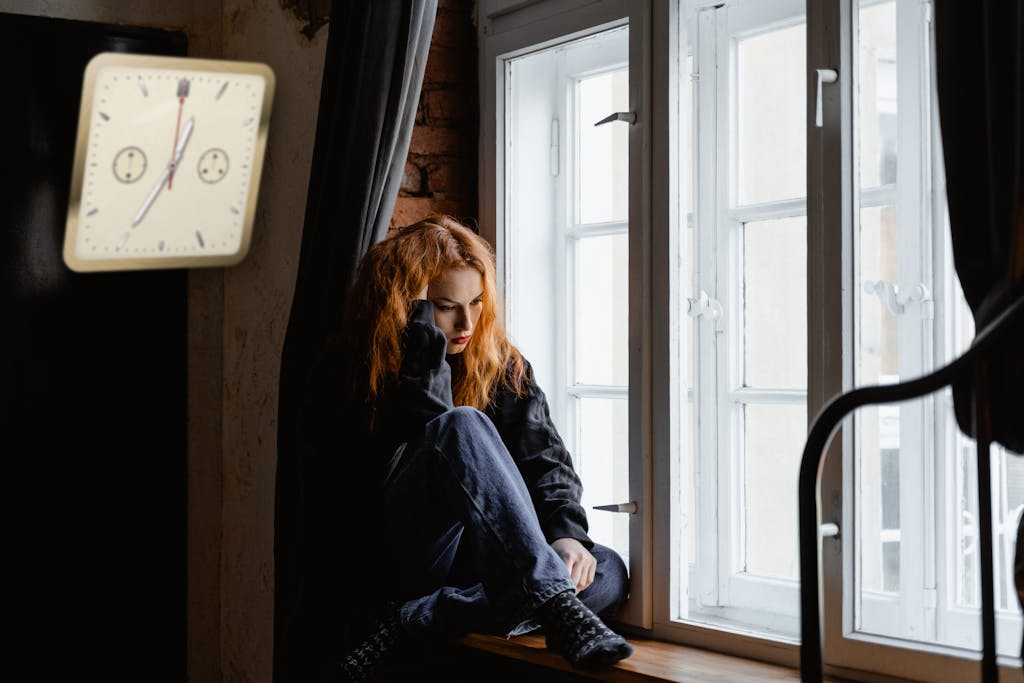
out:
{"hour": 12, "minute": 35}
